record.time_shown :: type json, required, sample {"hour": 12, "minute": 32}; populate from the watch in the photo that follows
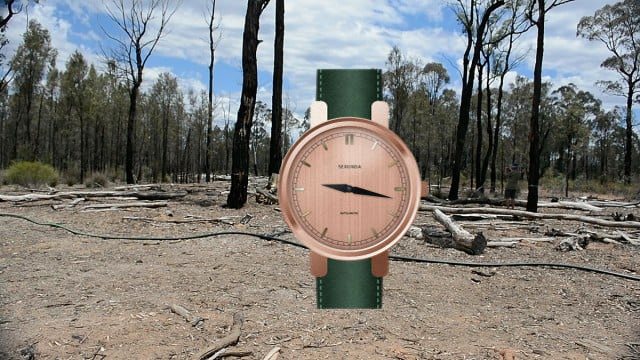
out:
{"hour": 9, "minute": 17}
